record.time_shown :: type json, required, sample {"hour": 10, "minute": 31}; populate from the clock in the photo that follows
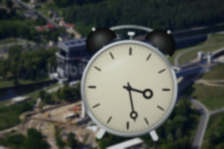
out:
{"hour": 3, "minute": 28}
